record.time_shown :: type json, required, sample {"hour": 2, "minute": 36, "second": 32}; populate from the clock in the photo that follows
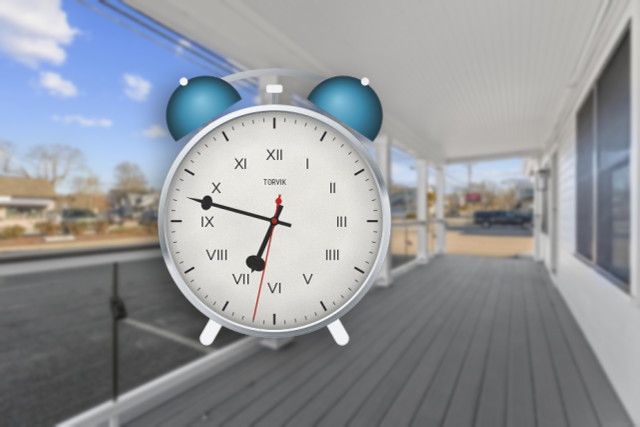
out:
{"hour": 6, "minute": 47, "second": 32}
